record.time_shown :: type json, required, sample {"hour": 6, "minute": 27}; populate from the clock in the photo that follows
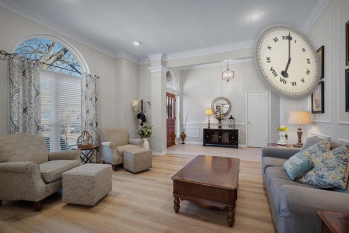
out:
{"hour": 7, "minute": 2}
